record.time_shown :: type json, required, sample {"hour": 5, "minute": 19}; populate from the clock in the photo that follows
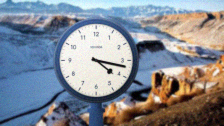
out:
{"hour": 4, "minute": 17}
